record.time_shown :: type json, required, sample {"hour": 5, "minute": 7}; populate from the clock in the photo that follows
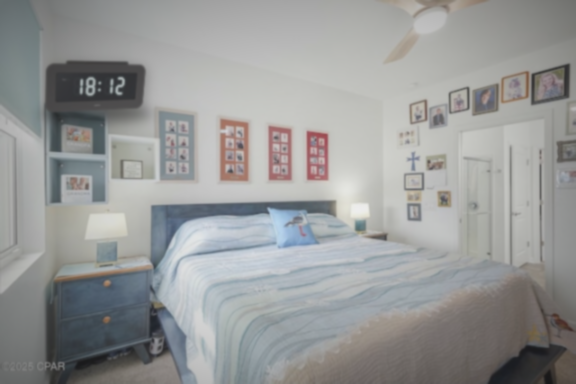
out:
{"hour": 18, "minute": 12}
